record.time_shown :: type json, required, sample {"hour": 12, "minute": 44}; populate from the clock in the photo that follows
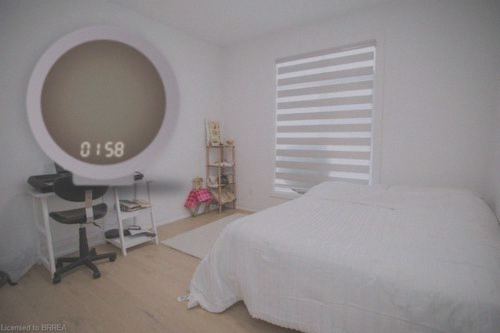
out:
{"hour": 1, "minute": 58}
